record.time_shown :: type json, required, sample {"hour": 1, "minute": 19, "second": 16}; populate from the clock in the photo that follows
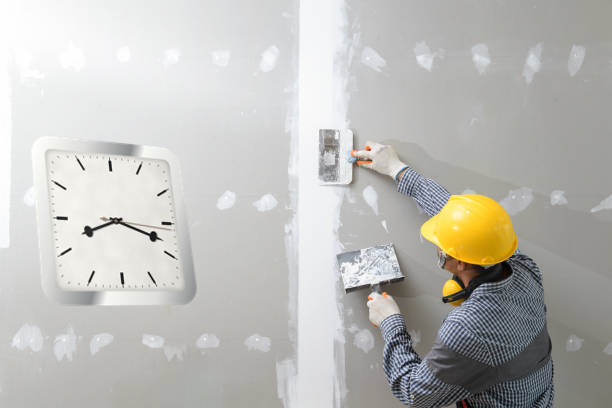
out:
{"hour": 8, "minute": 18, "second": 16}
